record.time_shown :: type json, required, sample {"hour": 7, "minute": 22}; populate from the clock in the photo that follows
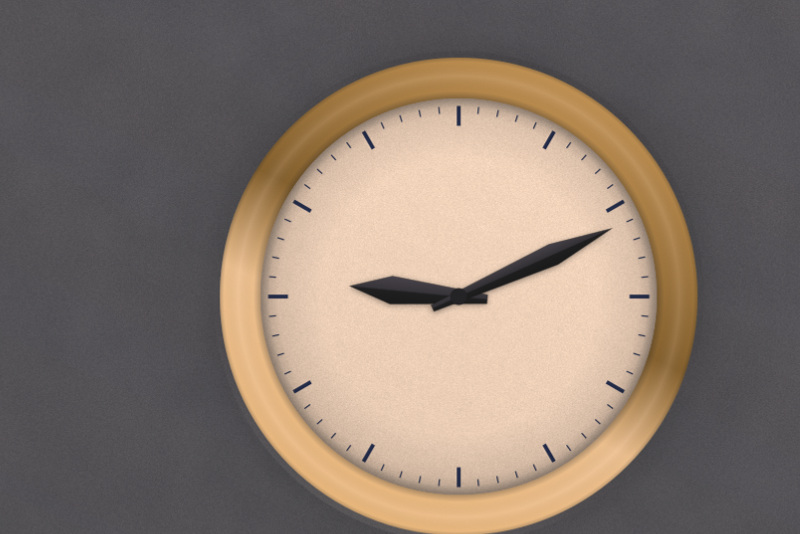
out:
{"hour": 9, "minute": 11}
